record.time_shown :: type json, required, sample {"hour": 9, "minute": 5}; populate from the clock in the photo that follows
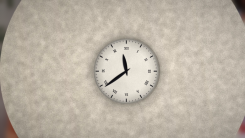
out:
{"hour": 11, "minute": 39}
